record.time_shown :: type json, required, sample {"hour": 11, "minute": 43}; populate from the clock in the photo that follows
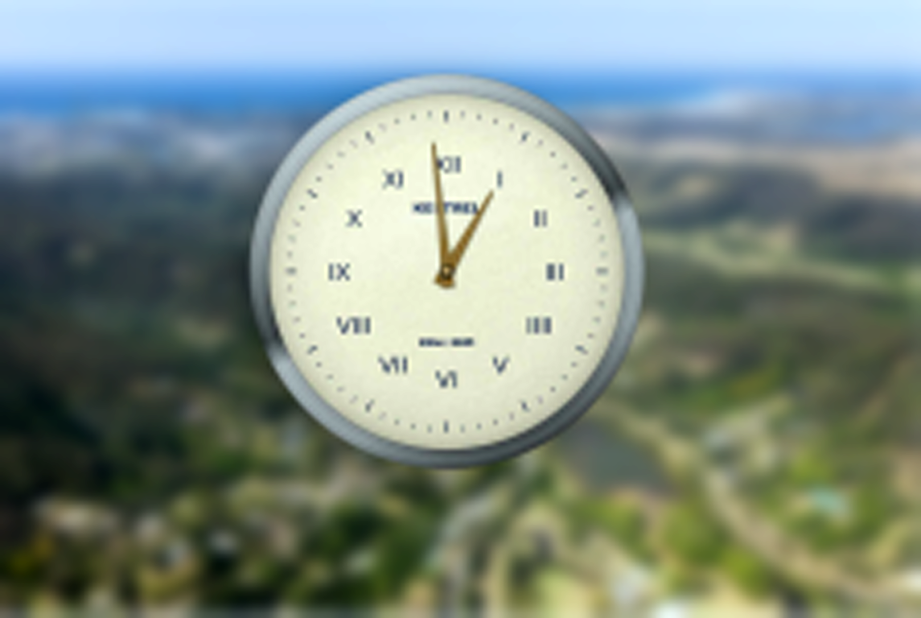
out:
{"hour": 12, "minute": 59}
